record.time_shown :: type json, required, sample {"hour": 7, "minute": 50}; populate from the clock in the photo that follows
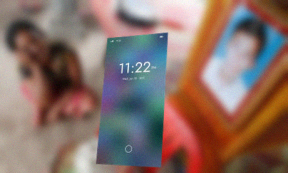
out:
{"hour": 11, "minute": 22}
